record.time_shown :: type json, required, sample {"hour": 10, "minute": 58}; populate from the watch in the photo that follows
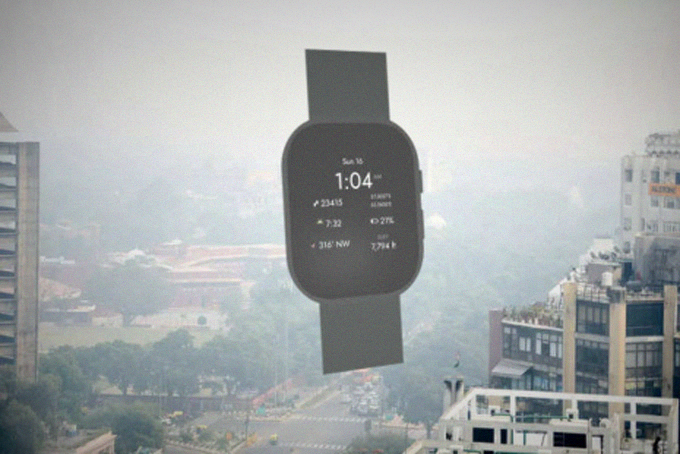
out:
{"hour": 1, "minute": 4}
